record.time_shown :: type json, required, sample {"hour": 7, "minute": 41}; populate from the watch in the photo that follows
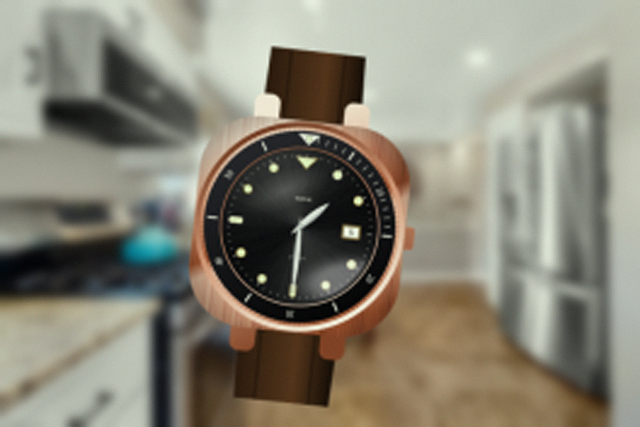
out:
{"hour": 1, "minute": 30}
